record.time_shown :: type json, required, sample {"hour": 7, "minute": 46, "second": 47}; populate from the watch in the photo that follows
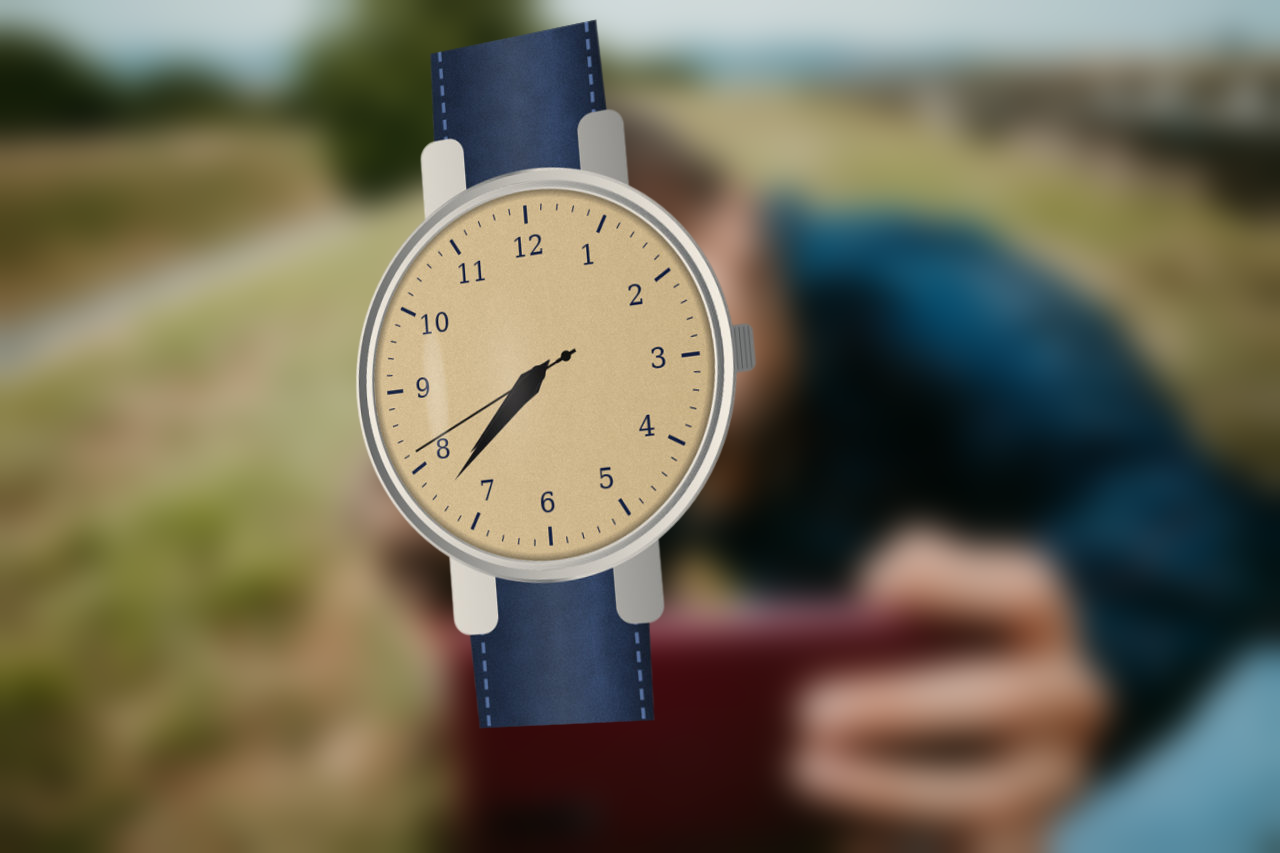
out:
{"hour": 7, "minute": 37, "second": 41}
